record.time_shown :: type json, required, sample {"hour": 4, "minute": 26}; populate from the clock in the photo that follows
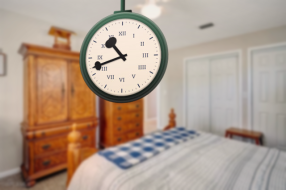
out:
{"hour": 10, "minute": 42}
